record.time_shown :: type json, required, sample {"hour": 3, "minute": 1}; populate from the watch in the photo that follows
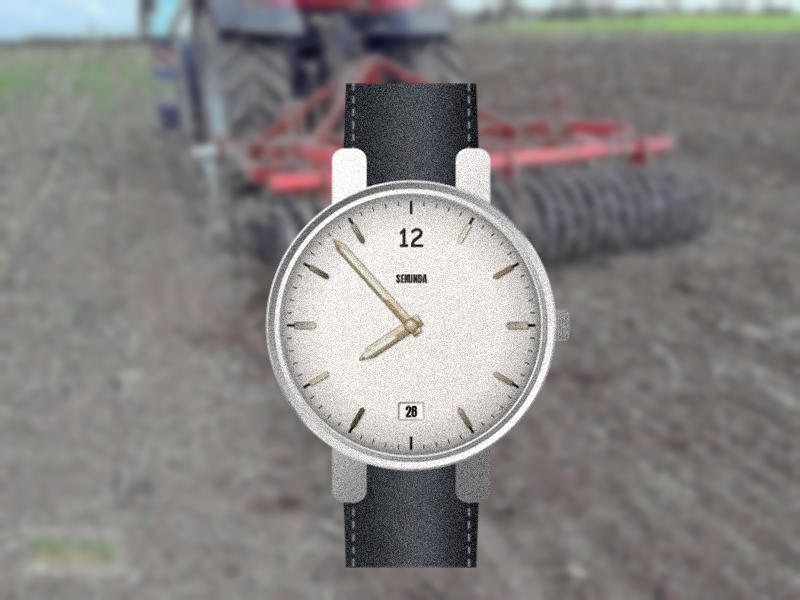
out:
{"hour": 7, "minute": 53}
